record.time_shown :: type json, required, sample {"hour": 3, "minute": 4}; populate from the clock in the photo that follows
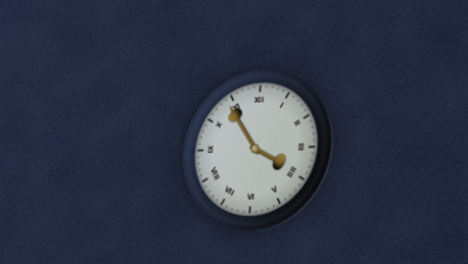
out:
{"hour": 3, "minute": 54}
